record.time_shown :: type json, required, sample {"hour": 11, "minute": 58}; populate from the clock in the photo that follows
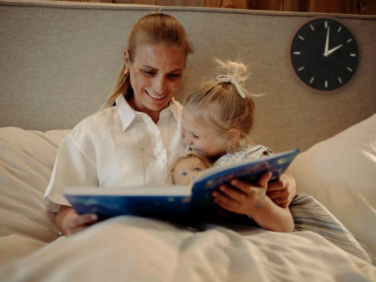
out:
{"hour": 2, "minute": 1}
